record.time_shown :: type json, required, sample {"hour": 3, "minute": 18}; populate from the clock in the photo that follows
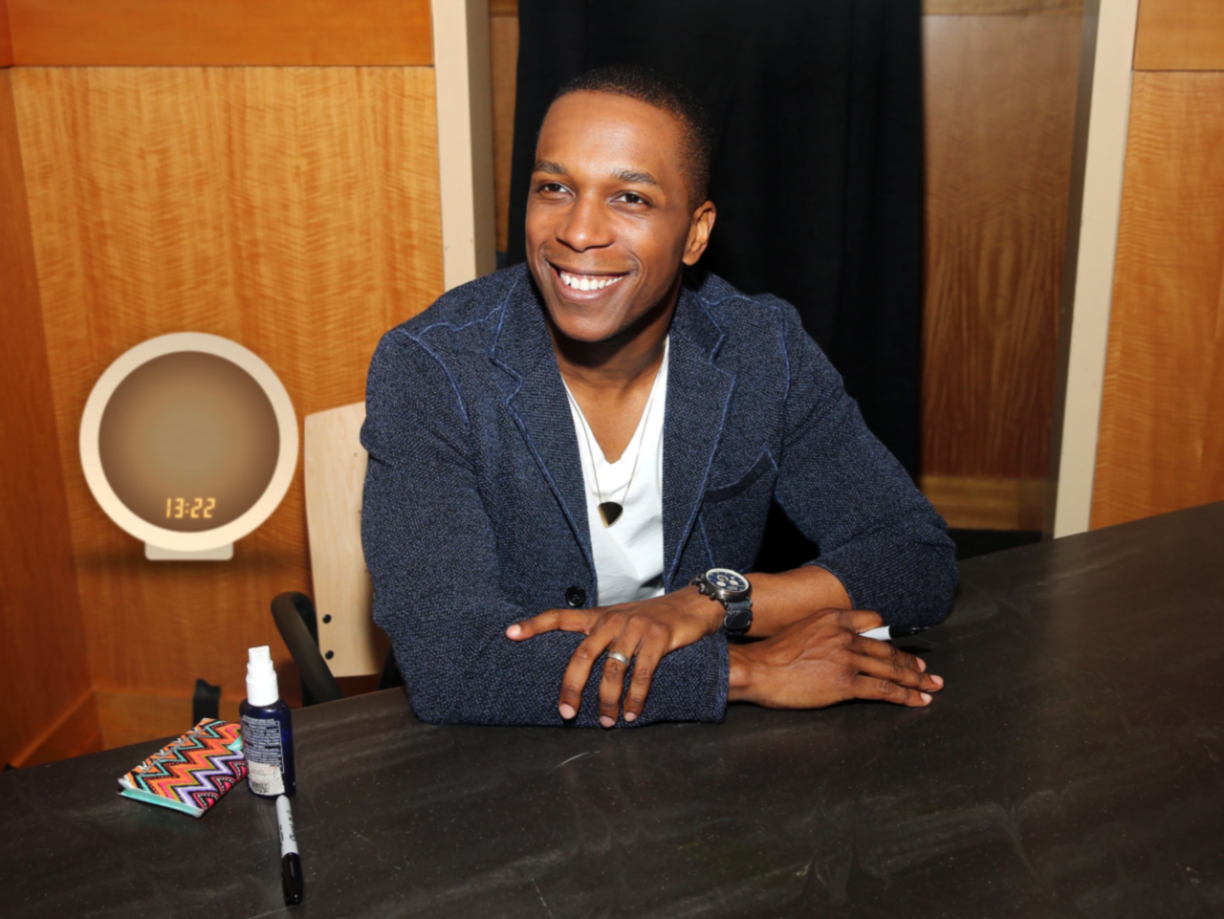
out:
{"hour": 13, "minute": 22}
